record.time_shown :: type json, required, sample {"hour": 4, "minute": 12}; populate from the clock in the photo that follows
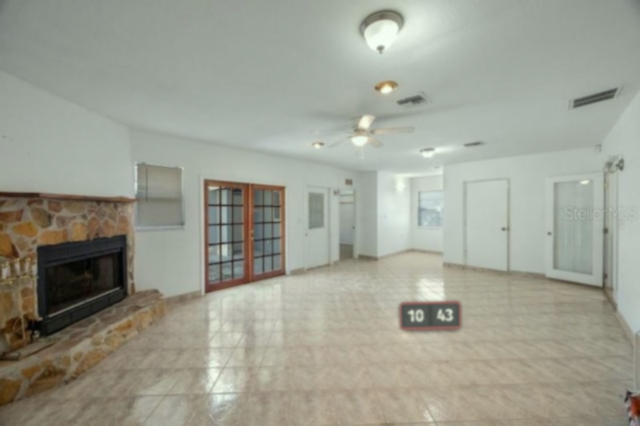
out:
{"hour": 10, "minute": 43}
